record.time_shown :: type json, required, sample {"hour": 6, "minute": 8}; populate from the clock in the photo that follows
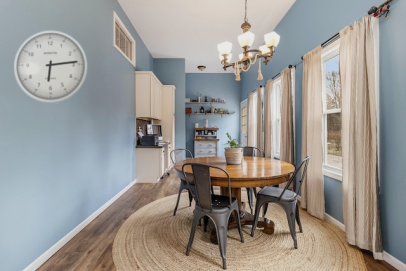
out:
{"hour": 6, "minute": 14}
